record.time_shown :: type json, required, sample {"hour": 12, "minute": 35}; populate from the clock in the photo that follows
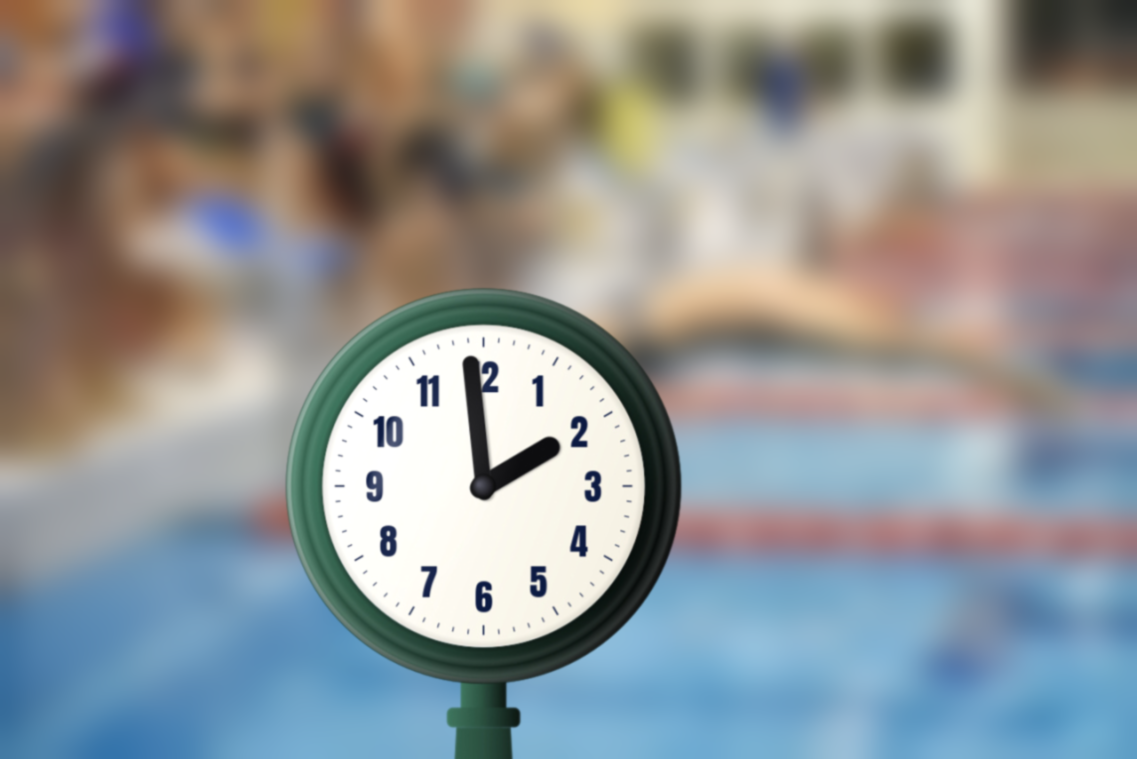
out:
{"hour": 1, "minute": 59}
